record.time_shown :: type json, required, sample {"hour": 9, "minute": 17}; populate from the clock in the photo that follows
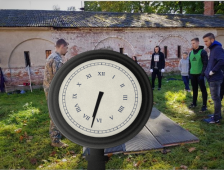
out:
{"hour": 6, "minute": 32}
